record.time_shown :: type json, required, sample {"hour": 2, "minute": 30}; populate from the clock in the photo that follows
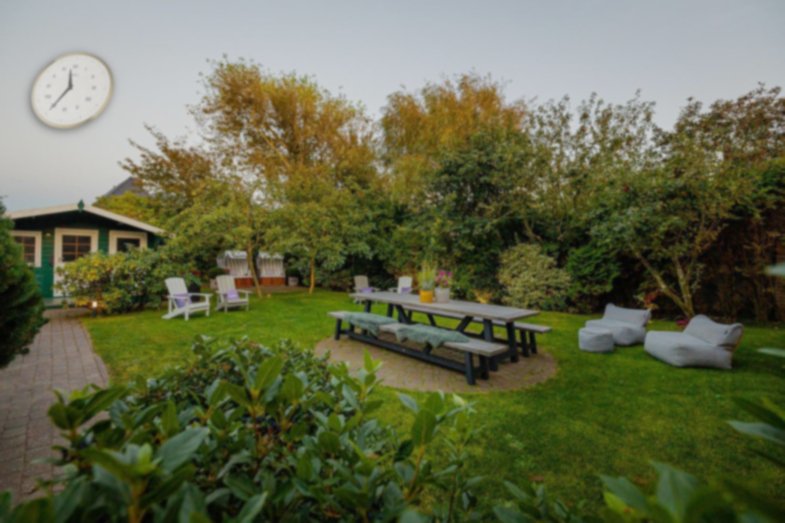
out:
{"hour": 11, "minute": 35}
